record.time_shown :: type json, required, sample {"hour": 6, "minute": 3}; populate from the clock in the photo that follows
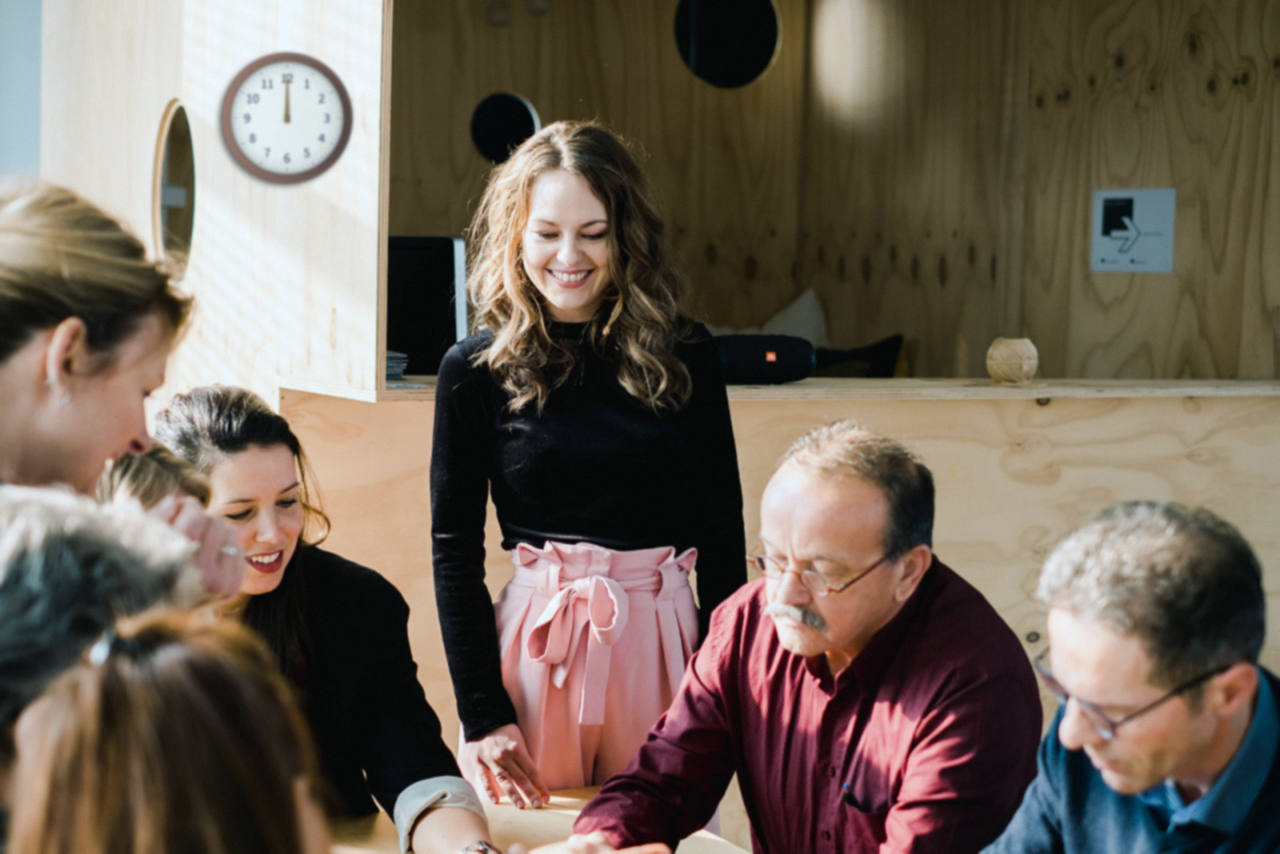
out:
{"hour": 12, "minute": 0}
